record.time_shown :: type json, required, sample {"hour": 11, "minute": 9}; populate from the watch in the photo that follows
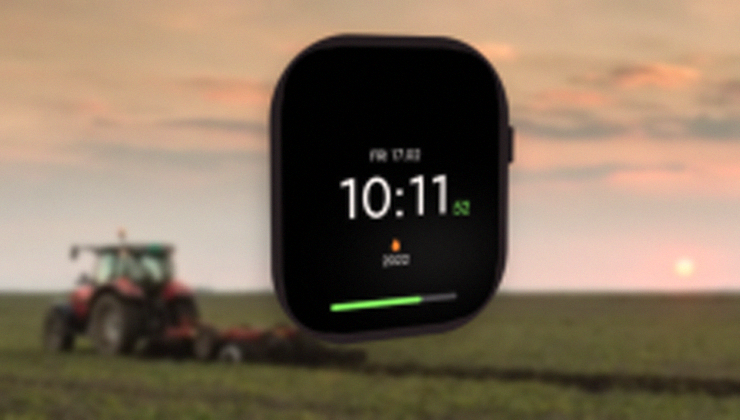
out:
{"hour": 10, "minute": 11}
